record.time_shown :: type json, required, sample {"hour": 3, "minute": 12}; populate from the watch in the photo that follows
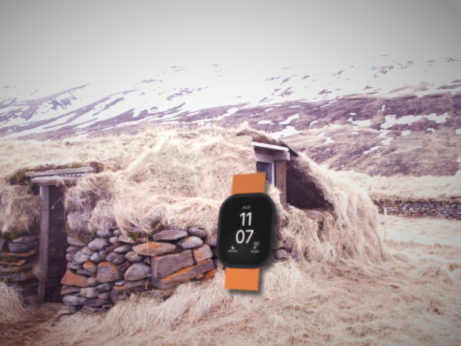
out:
{"hour": 11, "minute": 7}
